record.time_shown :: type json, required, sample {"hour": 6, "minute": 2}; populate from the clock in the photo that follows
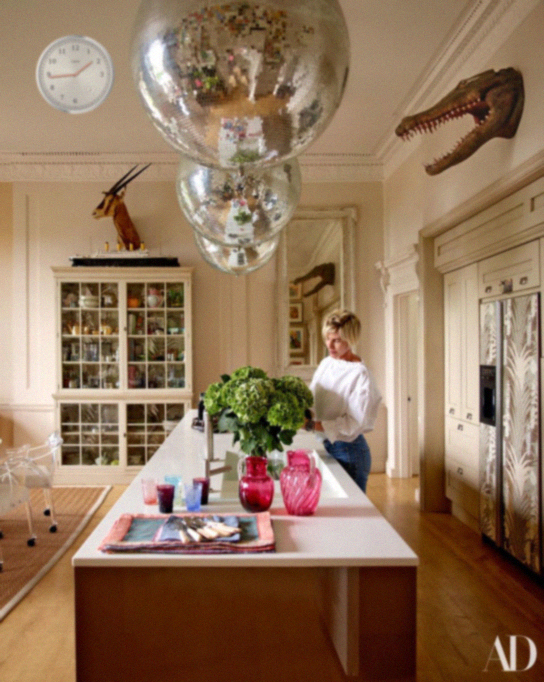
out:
{"hour": 1, "minute": 44}
